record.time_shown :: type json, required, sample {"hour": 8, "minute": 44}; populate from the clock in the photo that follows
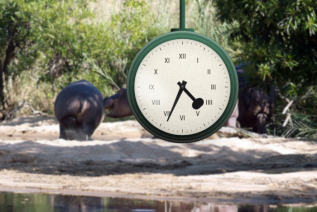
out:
{"hour": 4, "minute": 34}
